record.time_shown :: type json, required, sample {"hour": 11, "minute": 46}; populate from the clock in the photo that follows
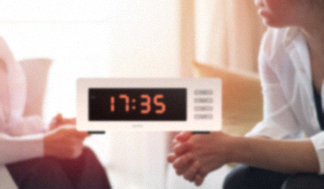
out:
{"hour": 17, "minute": 35}
